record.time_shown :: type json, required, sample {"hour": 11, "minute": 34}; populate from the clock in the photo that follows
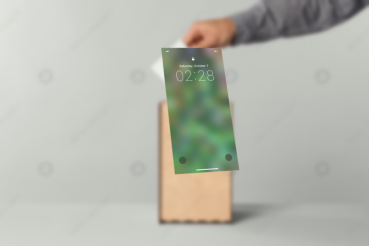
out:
{"hour": 2, "minute": 28}
